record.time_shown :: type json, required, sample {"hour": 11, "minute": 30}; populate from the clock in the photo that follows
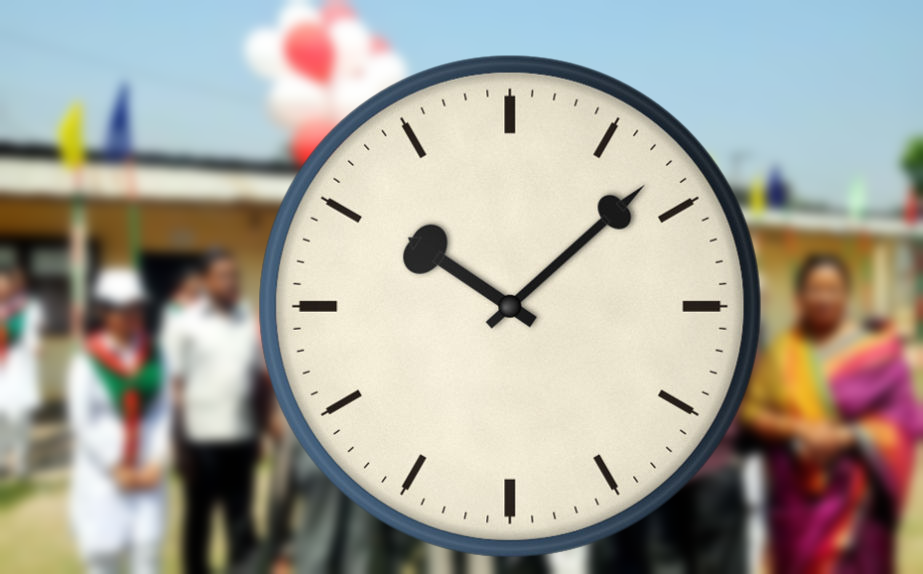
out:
{"hour": 10, "minute": 8}
